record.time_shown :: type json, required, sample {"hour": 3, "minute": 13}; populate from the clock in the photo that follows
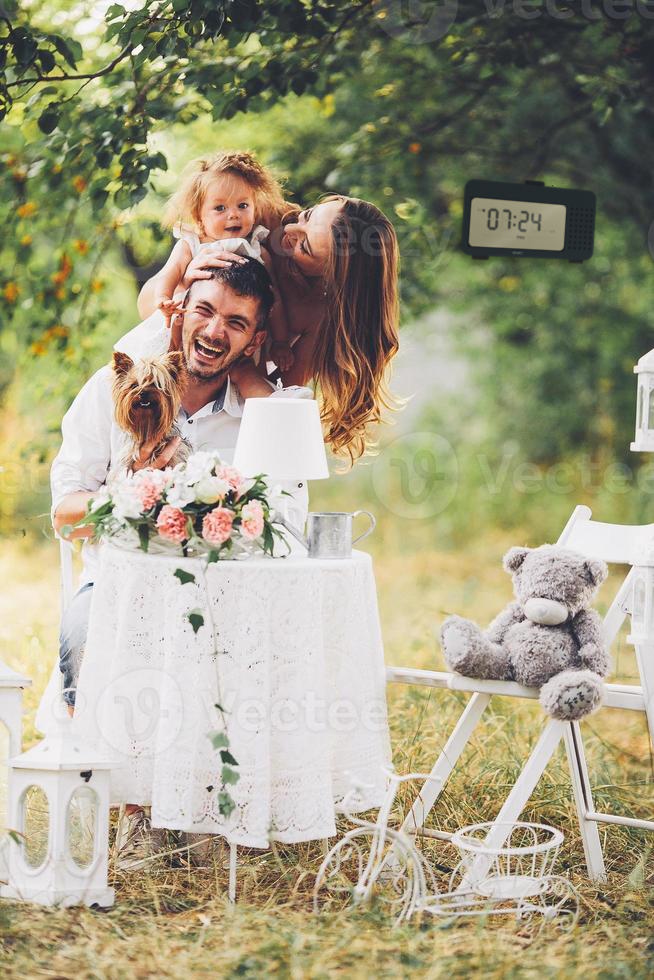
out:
{"hour": 7, "minute": 24}
